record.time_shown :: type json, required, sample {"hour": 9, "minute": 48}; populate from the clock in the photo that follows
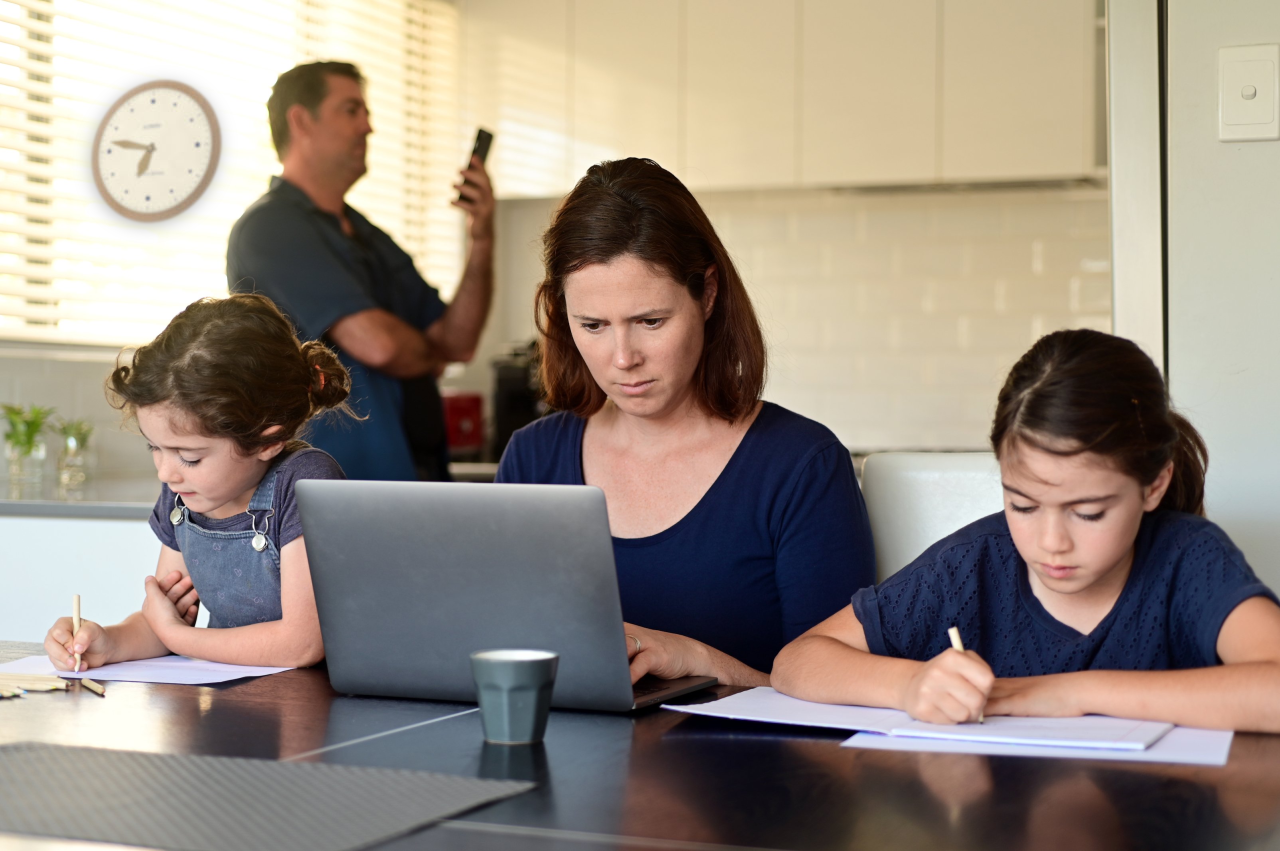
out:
{"hour": 6, "minute": 47}
